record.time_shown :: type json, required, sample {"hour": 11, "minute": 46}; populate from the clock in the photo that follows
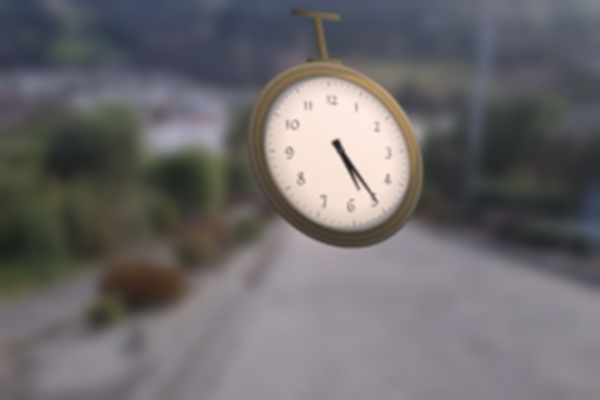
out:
{"hour": 5, "minute": 25}
